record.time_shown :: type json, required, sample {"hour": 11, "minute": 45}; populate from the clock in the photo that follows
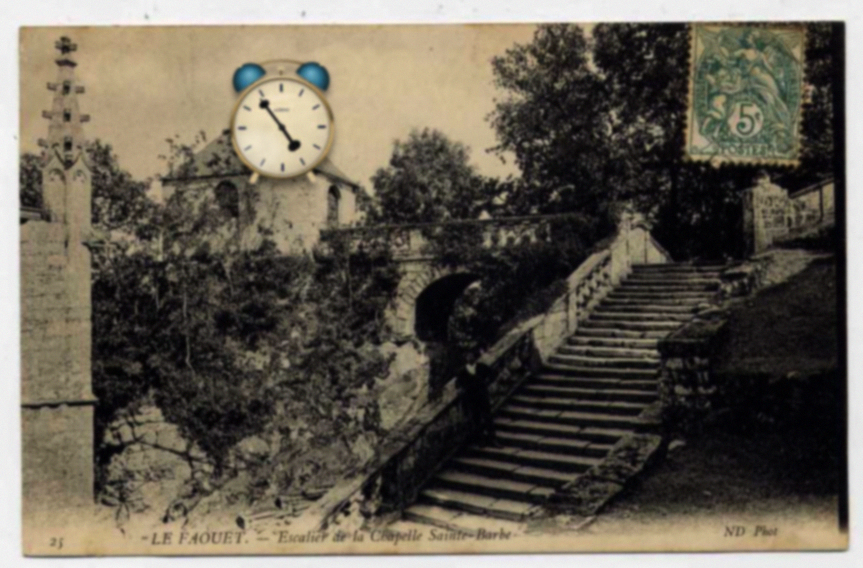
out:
{"hour": 4, "minute": 54}
